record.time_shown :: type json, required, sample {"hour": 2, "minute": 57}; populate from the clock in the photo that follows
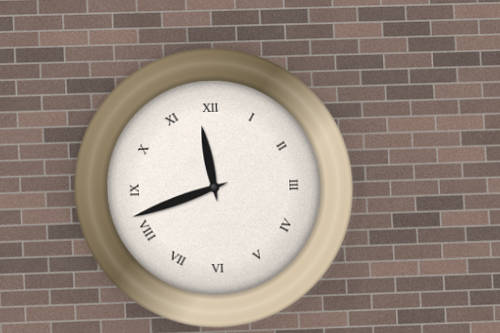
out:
{"hour": 11, "minute": 42}
